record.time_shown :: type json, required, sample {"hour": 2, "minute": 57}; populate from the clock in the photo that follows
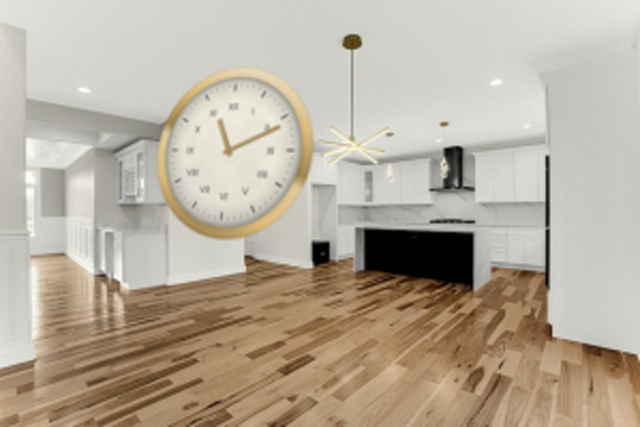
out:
{"hour": 11, "minute": 11}
